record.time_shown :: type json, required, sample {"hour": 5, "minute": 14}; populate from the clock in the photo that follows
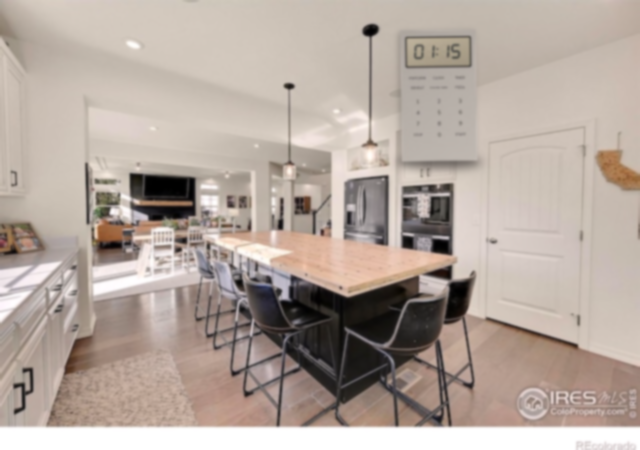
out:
{"hour": 1, "minute": 15}
